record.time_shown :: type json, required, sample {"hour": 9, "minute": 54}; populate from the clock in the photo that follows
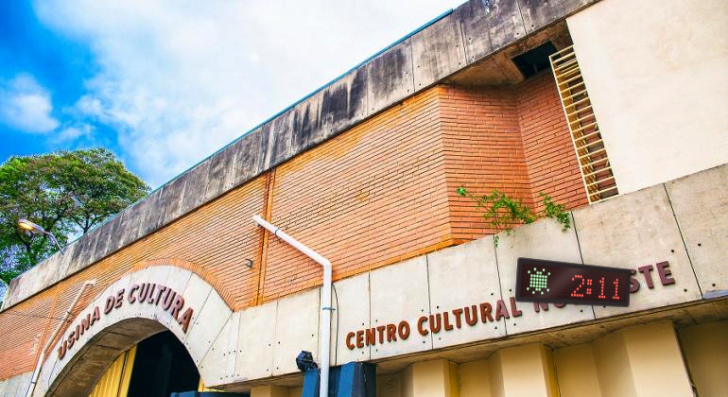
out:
{"hour": 2, "minute": 11}
